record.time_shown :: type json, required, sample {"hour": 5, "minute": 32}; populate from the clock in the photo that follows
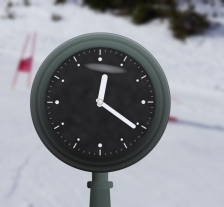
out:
{"hour": 12, "minute": 21}
